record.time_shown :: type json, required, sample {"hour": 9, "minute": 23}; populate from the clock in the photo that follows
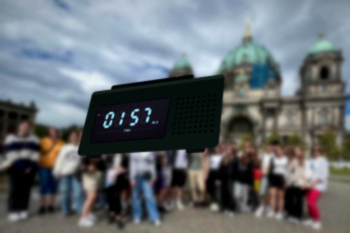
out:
{"hour": 1, "minute": 57}
